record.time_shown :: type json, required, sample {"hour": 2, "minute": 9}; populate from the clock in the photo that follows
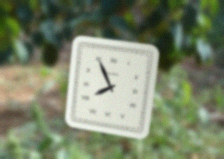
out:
{"hour": 7, "minute": 55}
